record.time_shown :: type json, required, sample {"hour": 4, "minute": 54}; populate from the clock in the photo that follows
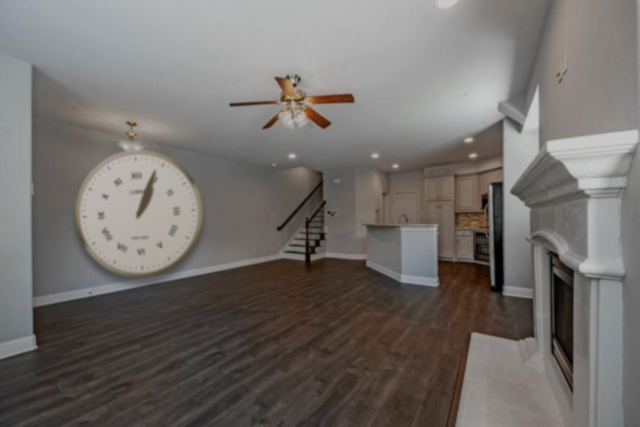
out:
{"hour": 1, "minute": 4}
